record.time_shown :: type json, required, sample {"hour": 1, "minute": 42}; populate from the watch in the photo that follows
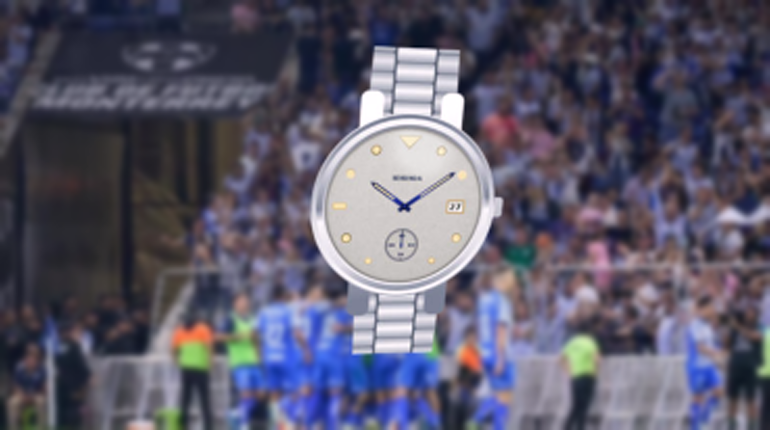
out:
{"hour": 10, "minute": 9}
